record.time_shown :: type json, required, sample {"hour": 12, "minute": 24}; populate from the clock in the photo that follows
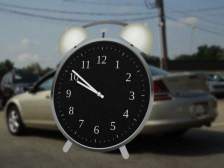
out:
{"hour": 9, "minute": 51}
